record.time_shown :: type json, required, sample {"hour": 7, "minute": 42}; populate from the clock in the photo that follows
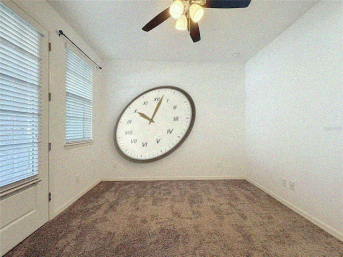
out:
{"hour": 10, "minute": 2}
